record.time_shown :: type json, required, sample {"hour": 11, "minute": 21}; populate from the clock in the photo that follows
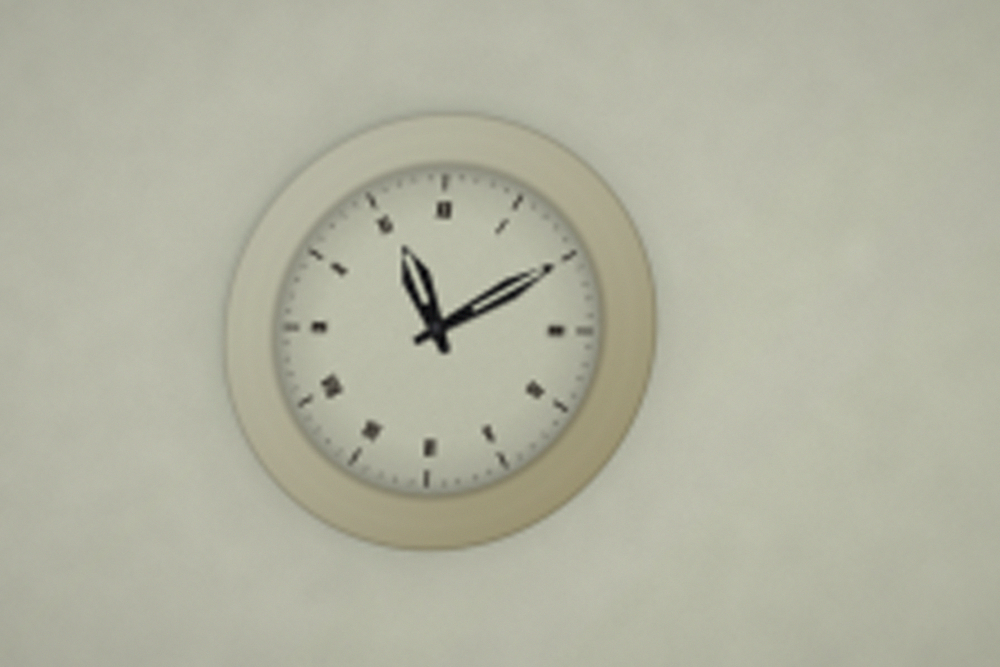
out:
{"hour": 11, "minute": 10}
